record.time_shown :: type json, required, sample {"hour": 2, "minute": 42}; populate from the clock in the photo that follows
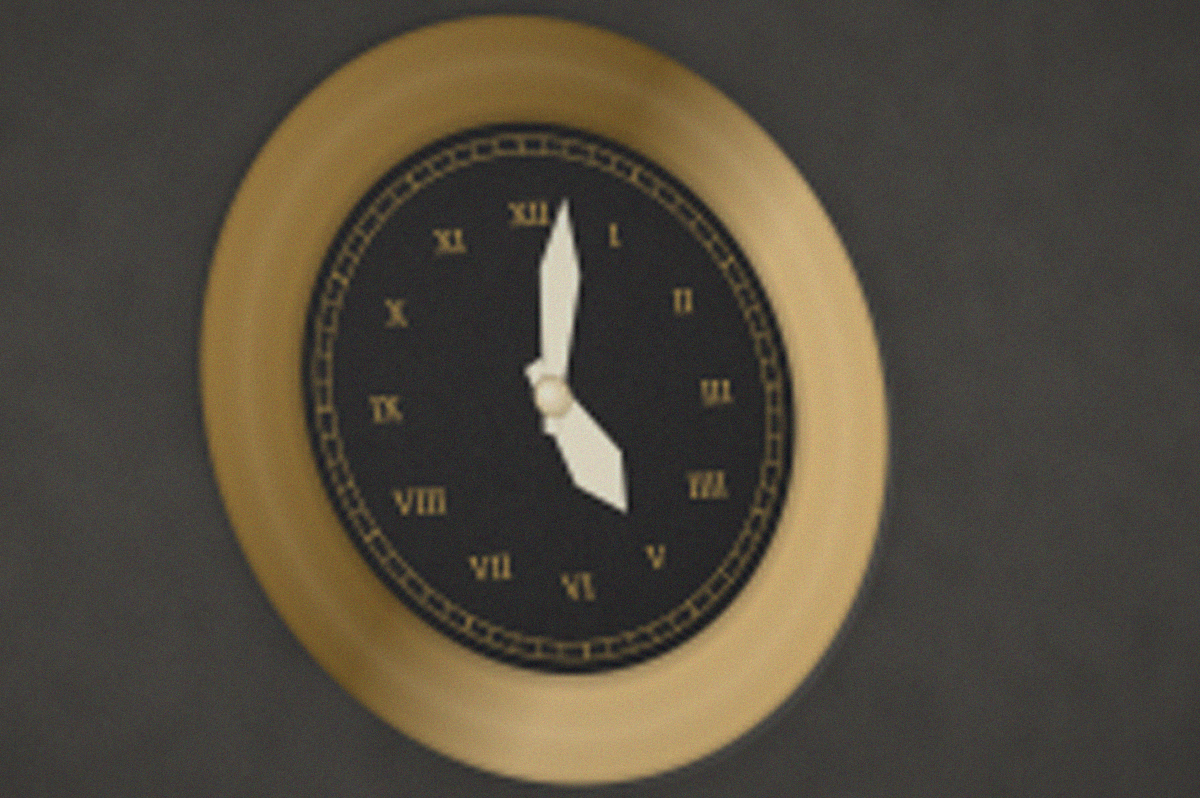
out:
{"hour": 5, "minute": 2}
